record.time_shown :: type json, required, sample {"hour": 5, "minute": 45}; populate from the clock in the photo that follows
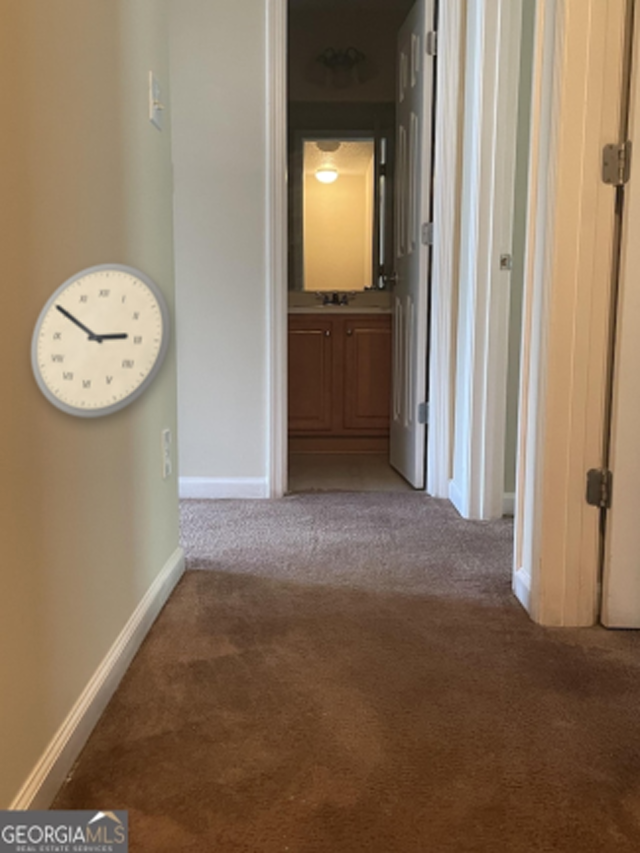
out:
{"hour": 2, "minute": 50}
